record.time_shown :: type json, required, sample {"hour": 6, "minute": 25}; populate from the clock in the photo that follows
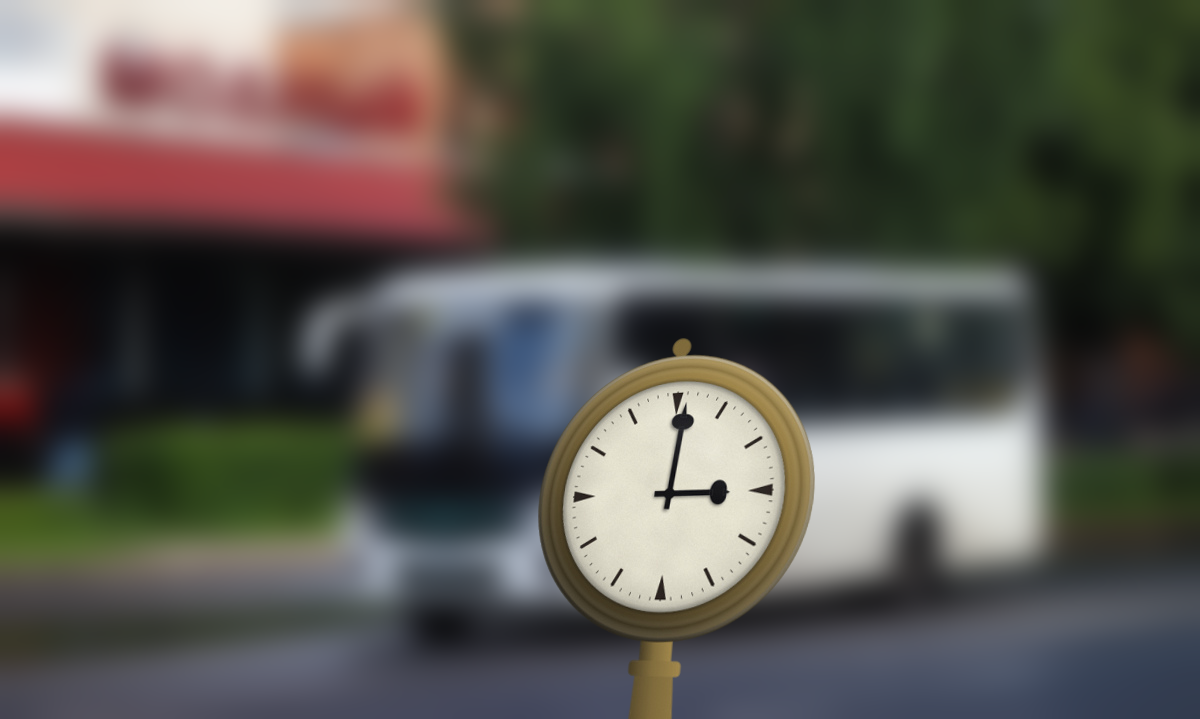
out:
{"hour": 3, "minute": 1}
